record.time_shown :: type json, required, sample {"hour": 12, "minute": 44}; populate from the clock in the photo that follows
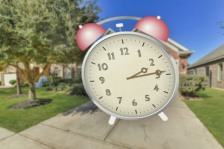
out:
{"hour": 2, "minute": 14}
